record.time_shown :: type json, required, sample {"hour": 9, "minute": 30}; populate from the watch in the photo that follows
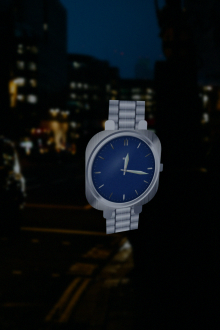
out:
{"hour": 12, "minute": 17}
